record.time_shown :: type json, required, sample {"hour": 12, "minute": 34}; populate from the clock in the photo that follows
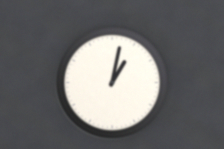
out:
{"hour": 1, "minute": 2}
